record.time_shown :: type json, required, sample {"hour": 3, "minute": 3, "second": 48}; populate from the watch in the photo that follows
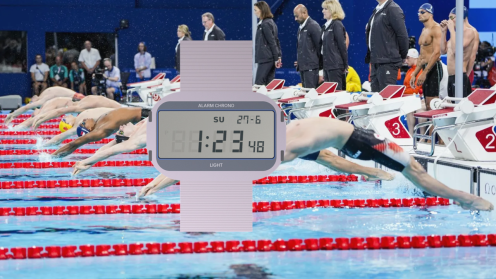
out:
{"hour": 1, "minute": 23, "second": 48}
